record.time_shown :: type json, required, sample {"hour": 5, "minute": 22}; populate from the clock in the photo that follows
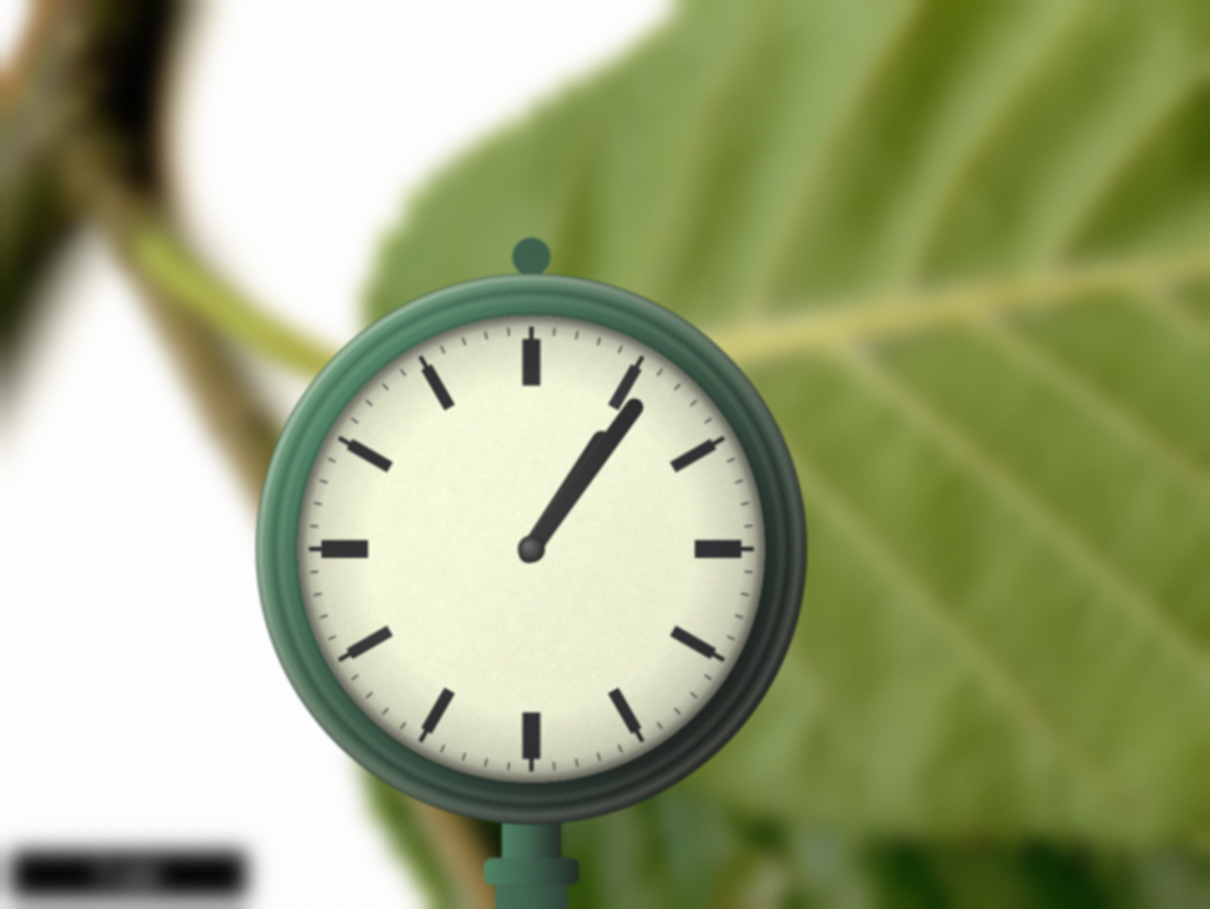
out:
{"hour": 1, "minute": 6}
